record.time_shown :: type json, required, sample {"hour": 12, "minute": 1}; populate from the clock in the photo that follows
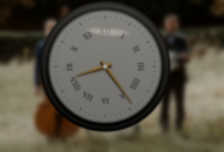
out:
{"hour": 8, "minute": 24}
